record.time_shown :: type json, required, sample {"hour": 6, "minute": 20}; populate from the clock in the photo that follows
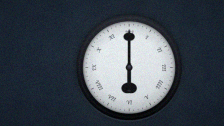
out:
{"hour": 6, "minute": 0}
